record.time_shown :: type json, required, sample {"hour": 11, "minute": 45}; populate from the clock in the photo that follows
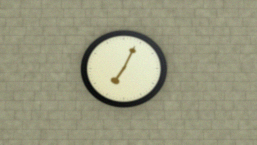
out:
{"hour": 7, "minute": 4}
